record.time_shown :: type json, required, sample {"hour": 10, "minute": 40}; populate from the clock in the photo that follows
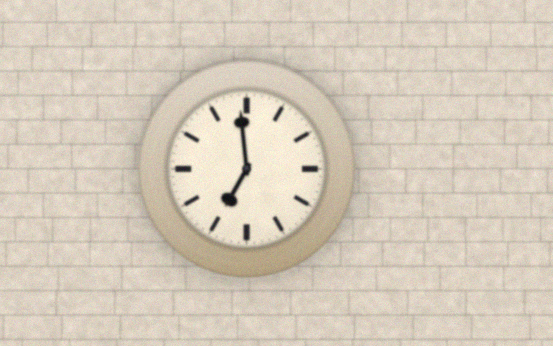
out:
{"hour": 6, "minute": 59}
